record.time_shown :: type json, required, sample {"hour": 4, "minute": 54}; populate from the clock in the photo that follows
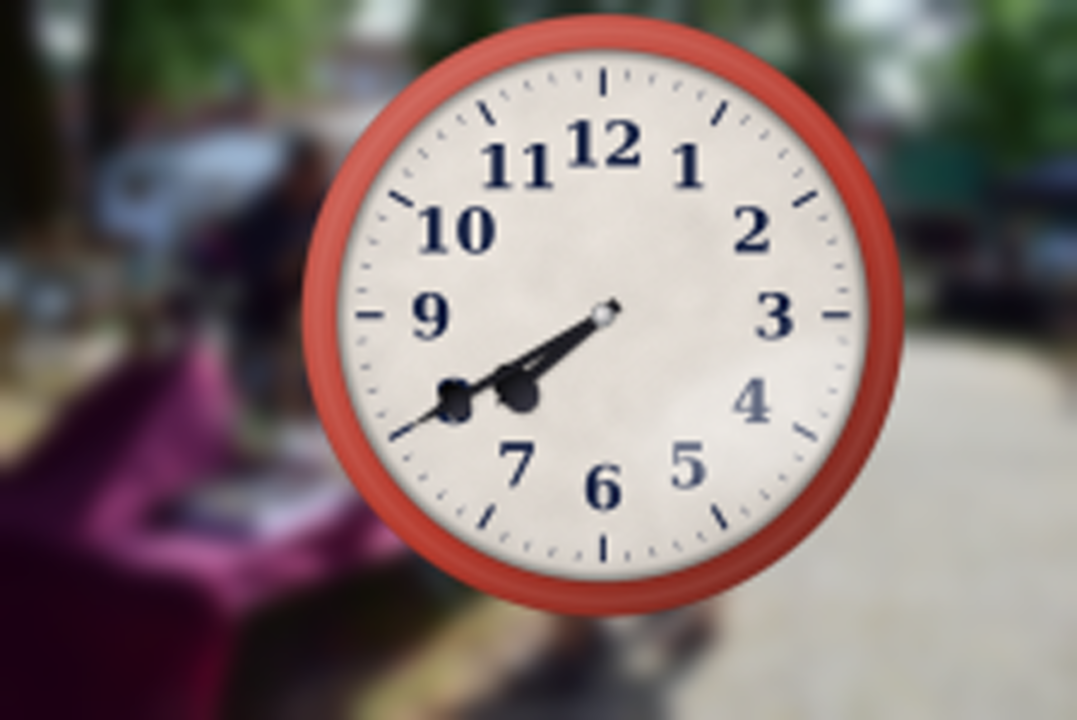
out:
{"hour": 7, "minute": 40}
